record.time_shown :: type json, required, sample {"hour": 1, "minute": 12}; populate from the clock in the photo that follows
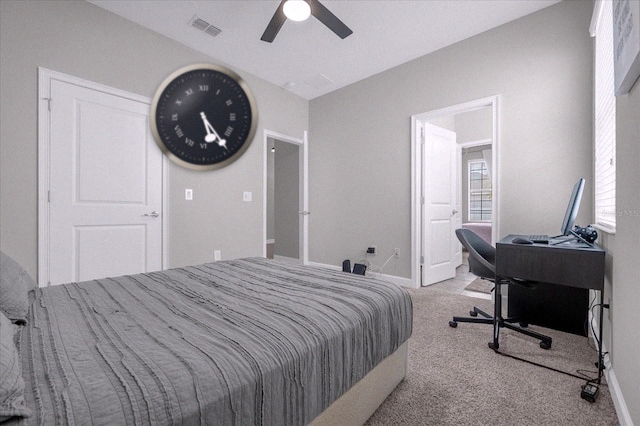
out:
{"hour": 5, "minute": 24}
